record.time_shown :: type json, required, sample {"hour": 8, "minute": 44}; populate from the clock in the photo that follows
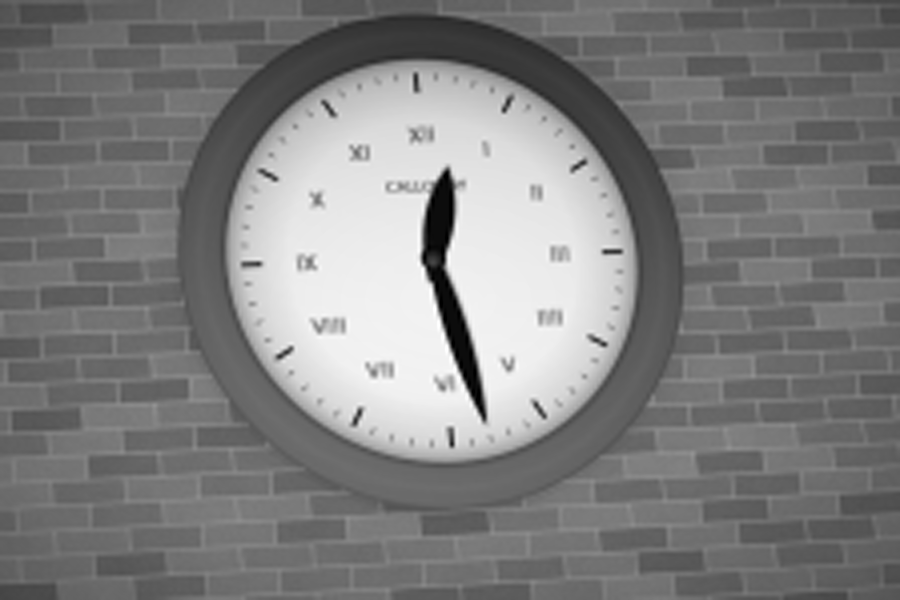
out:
{"hour": 12, "minute": 28}
